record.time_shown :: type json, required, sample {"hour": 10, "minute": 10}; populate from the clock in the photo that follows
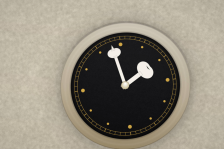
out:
{"hour": 1, "minute": 58}
